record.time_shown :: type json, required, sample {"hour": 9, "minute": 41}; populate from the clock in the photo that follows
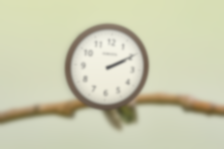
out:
{"hour": 2, "minute": 10}
